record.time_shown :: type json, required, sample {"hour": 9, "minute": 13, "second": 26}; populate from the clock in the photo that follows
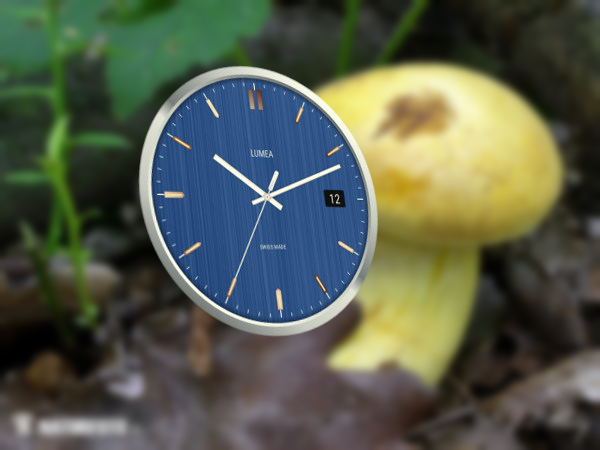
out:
{"hour": 10, "minute": 11, "second": 35}
